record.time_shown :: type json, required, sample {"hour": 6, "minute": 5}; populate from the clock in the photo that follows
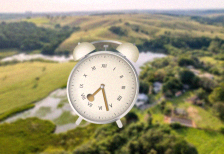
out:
{"hour": 7, "minute": 27}
